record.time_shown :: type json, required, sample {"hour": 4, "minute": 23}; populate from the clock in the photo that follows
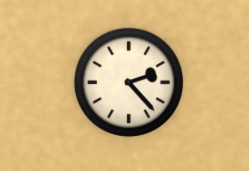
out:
{"hour": 2, "minute": 23}
